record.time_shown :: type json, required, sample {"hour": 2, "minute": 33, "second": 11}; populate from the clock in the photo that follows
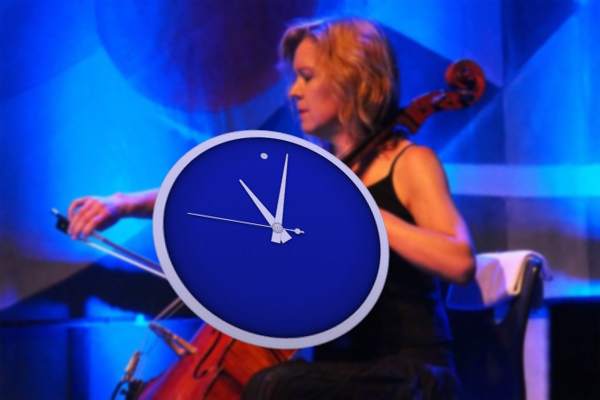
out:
{"hour": 11, "minute": 2, "second": 47}
